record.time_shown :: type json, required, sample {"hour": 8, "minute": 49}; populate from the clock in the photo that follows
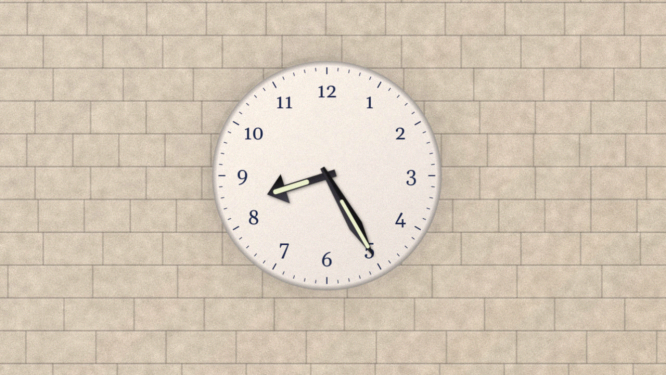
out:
{"hour": 8, "minute": 25}
